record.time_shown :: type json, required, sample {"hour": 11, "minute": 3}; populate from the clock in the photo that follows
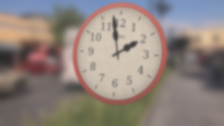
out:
{"hour": 1, "minute": 58}
